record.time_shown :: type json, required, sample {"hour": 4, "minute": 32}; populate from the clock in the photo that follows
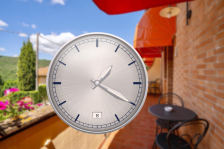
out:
{"hour": 1, "minute": 20}
